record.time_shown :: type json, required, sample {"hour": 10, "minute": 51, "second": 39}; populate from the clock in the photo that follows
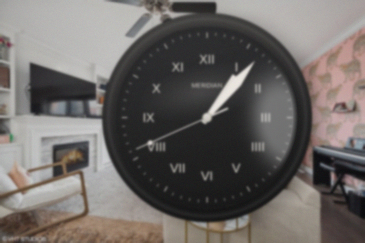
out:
{"hour": 1, "minute": 6, "second": 41}
